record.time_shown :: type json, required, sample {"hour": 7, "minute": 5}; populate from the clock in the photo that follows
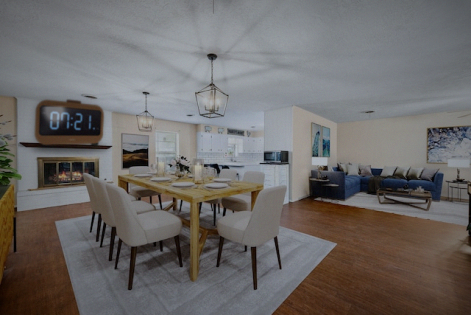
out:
{"hour": 7, "minute": 21}
